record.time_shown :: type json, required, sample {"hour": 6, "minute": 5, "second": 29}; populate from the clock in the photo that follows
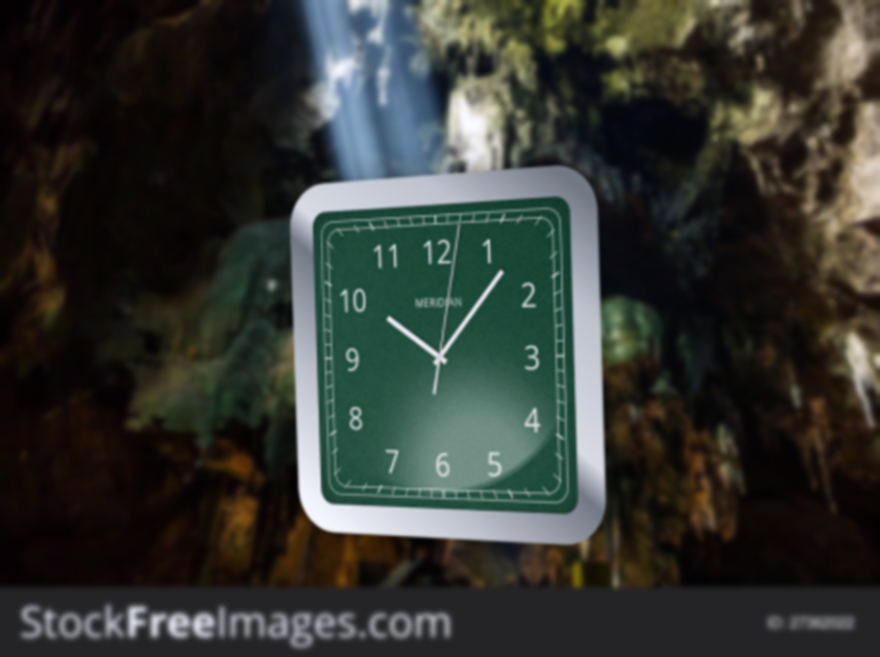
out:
{"hour": 10, "minute": 7, "second": 2}
